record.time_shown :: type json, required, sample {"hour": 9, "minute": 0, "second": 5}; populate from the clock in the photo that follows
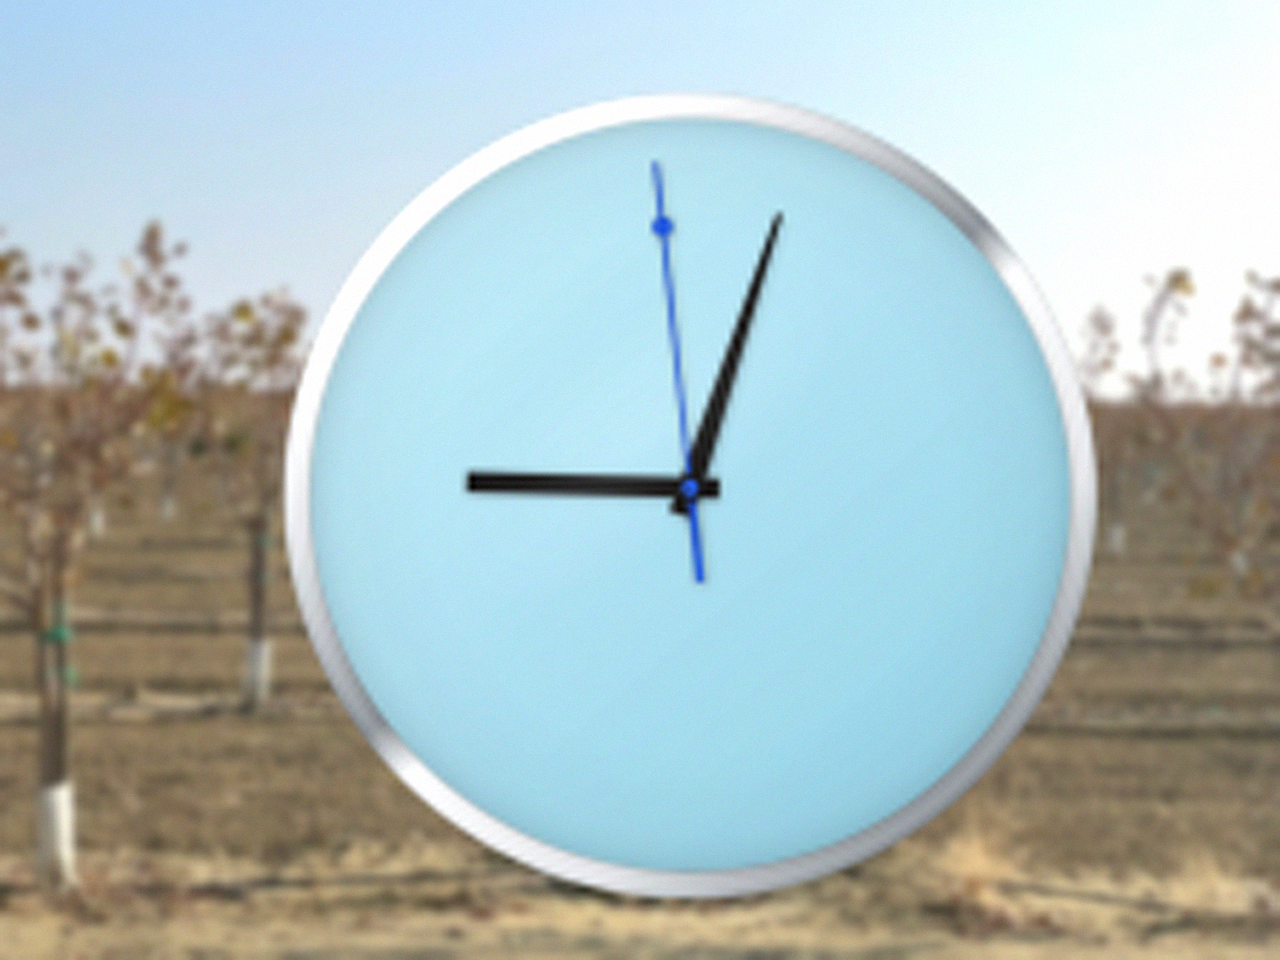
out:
{"hour": 9, "minute": 2, "second": 59}
